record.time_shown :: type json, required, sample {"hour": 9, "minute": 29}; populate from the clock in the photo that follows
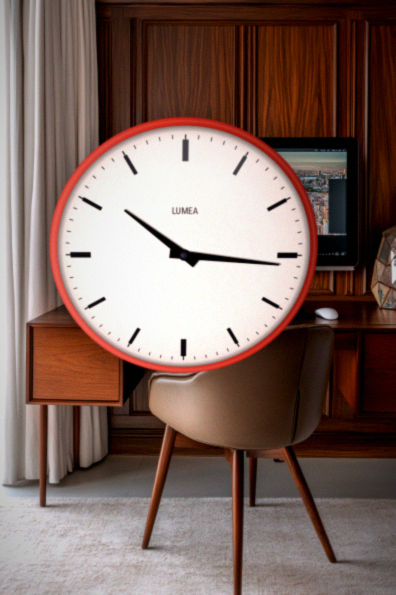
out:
{"hour": 10, "minute": 16}
